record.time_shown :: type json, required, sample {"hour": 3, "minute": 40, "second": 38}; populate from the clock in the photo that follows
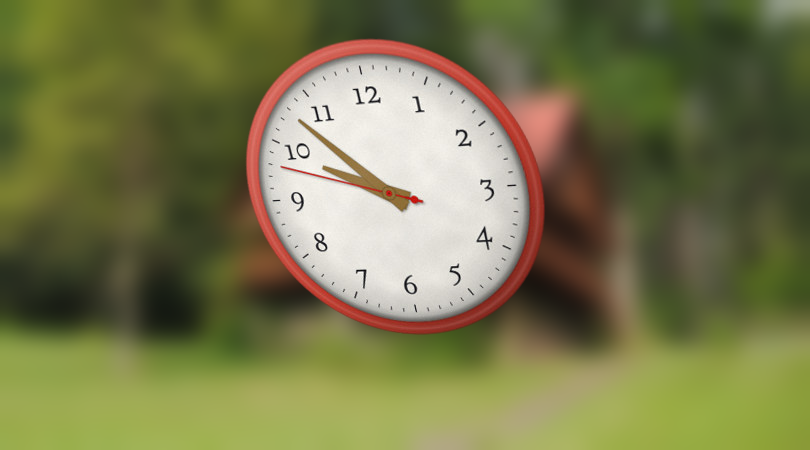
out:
{"hour": 9, "minute": 52, "second": 48}
